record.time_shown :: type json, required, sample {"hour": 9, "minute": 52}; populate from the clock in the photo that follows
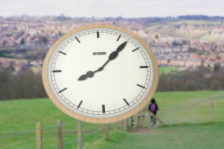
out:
{"hour": 8, "minute": 7}
